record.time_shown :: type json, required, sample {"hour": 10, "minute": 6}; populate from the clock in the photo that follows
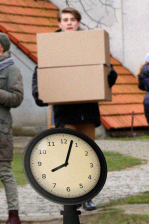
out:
{"hour": 8, "minute": 3}
